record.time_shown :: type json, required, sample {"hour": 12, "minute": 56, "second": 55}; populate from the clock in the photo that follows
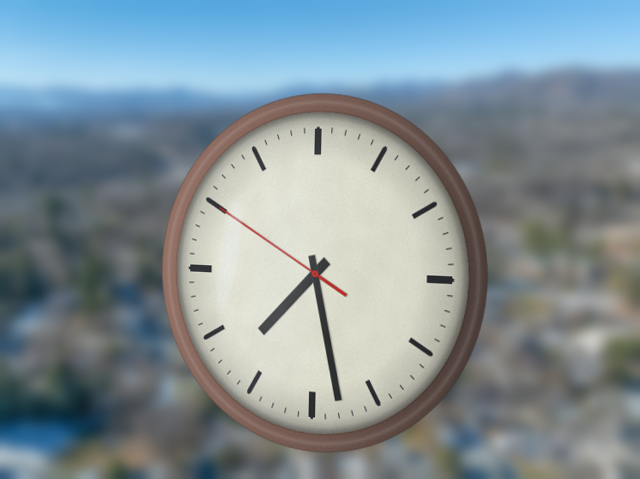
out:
{"hour": 7, "minute": 27, "second": 50}
